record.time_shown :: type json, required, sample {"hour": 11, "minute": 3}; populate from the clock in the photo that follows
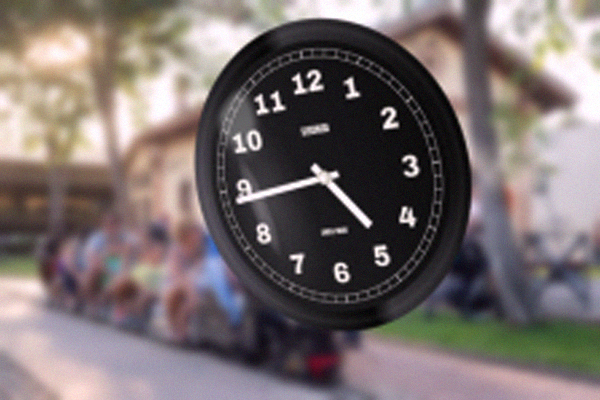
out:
{"hour": 4, "minute": 44}
